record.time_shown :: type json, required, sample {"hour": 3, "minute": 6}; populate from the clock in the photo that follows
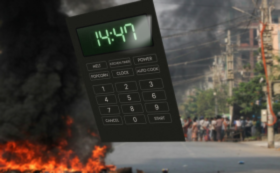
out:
{"hour": 14, "minute": 47}
